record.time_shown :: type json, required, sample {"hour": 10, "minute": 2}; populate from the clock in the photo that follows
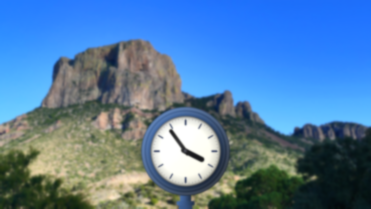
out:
{"hour": 3, "minute": 54}
